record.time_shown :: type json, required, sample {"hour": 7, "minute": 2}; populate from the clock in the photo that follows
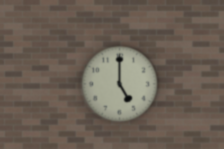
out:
{"hour": 5, "minute": 0}
